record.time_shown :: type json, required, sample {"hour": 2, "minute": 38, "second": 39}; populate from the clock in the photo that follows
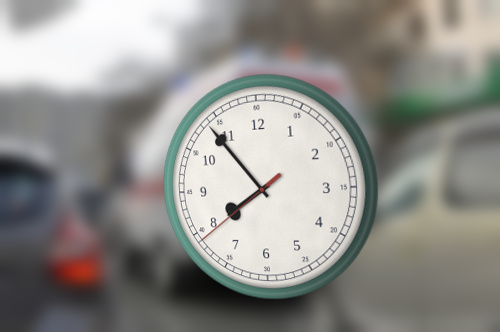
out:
{"hour": 7, "minute": 53, "second": 39}
